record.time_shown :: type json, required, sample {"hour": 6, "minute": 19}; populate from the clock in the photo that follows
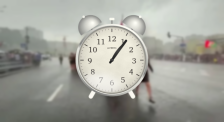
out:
{"hour": 1, "minute": 6}
